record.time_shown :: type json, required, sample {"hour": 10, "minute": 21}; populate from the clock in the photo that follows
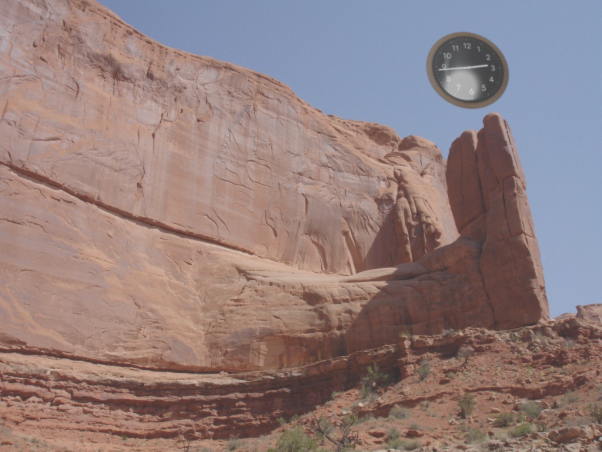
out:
{"hour": 2, "minute": 44}
